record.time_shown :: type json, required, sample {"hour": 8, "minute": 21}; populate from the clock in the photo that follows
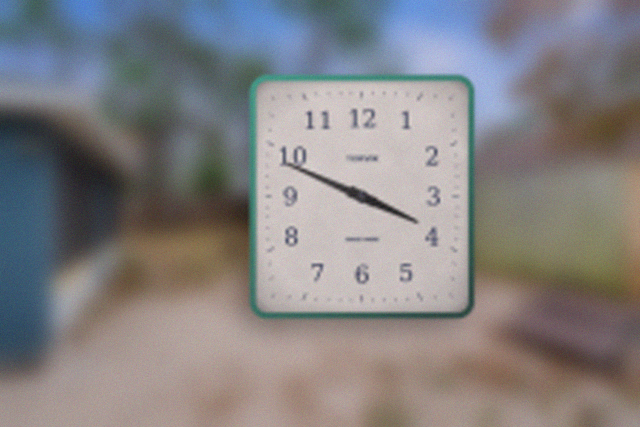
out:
{"hour": 3, "minute": 49}
